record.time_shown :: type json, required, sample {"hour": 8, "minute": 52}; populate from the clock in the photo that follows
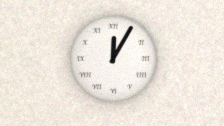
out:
{"hour": 12, "minute": 5}
